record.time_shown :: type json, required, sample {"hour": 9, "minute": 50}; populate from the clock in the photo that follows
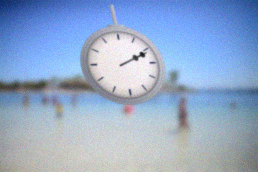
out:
{"hour": 2, "minute": 11}
